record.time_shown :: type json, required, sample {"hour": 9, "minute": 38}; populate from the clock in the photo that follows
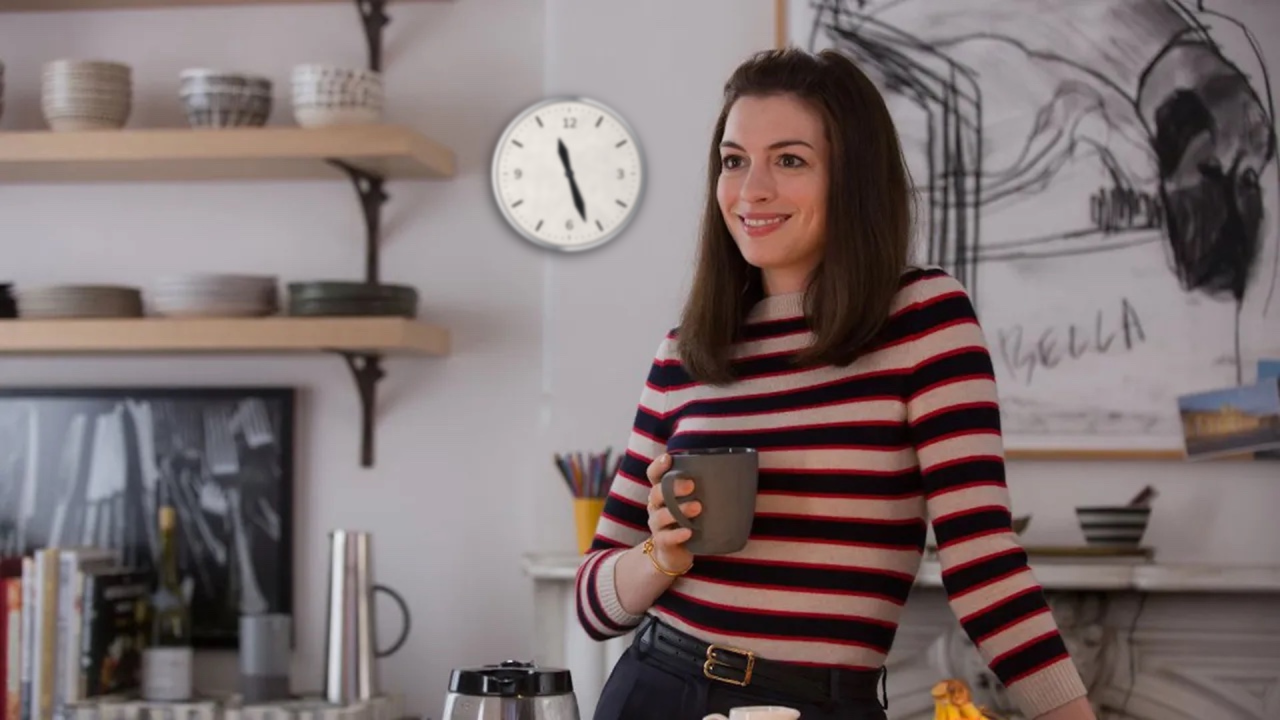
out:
{"hour": 11, "minute": 27}
